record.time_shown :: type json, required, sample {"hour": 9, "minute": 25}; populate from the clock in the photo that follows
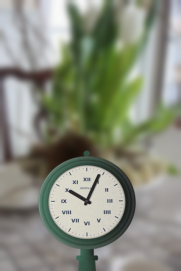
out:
{"hour": 10, "minute": 4}
